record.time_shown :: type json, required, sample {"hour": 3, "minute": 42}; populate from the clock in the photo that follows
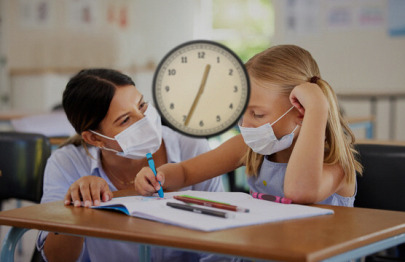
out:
{"hour": 12, "minute": 34}
